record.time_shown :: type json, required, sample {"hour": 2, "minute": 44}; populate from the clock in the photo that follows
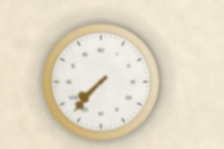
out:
{"hour": 7, "minute": 37}
